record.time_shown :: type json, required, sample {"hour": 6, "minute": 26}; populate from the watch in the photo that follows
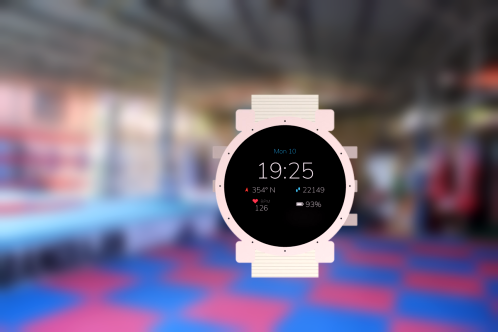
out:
{"hour": 19, "minute": 25}
